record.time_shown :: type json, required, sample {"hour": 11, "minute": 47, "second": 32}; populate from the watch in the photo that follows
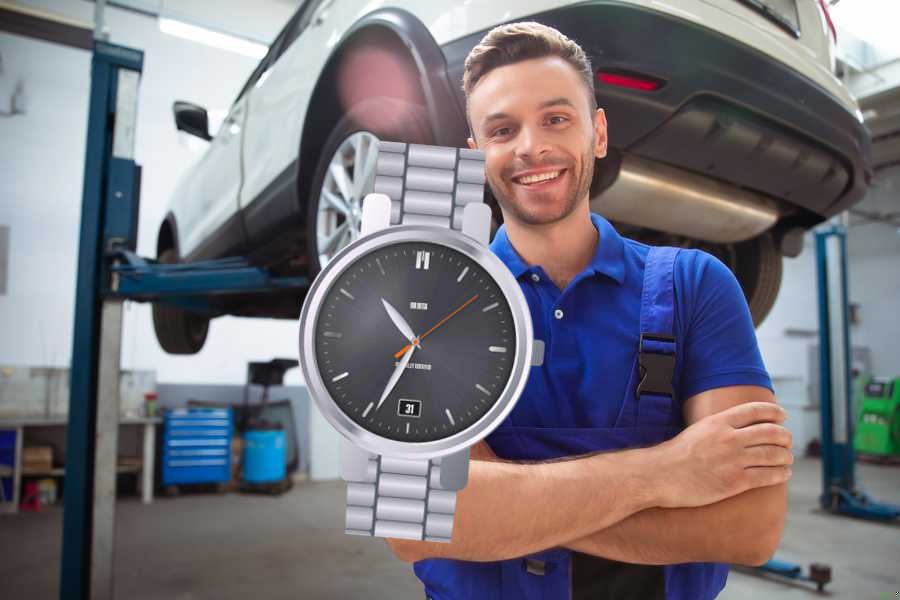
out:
{"hour": 10, "minute": 34, "second": 8}
